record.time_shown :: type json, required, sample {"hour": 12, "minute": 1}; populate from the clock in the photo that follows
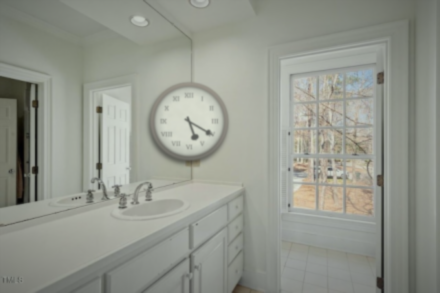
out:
{"hour": 5, "minute": 20}
